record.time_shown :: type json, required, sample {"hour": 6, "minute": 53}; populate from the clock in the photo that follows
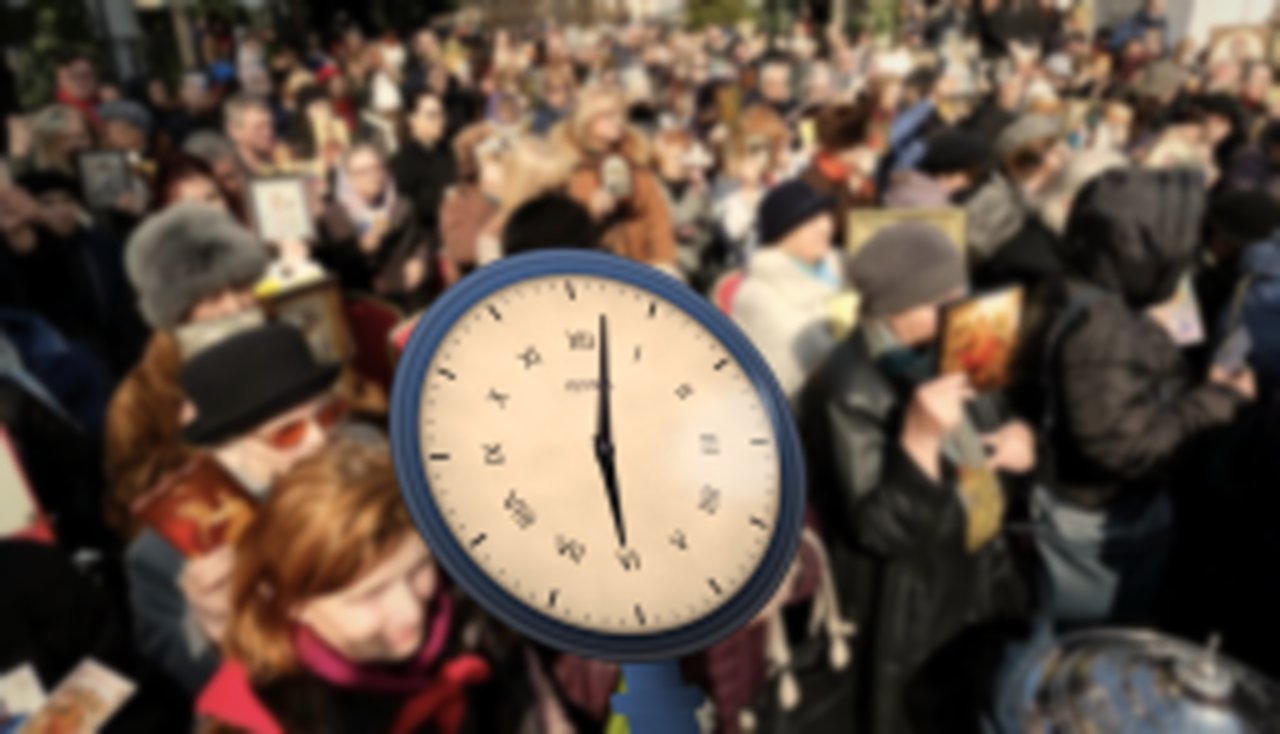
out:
{"hour": 6, "minute": 2}
